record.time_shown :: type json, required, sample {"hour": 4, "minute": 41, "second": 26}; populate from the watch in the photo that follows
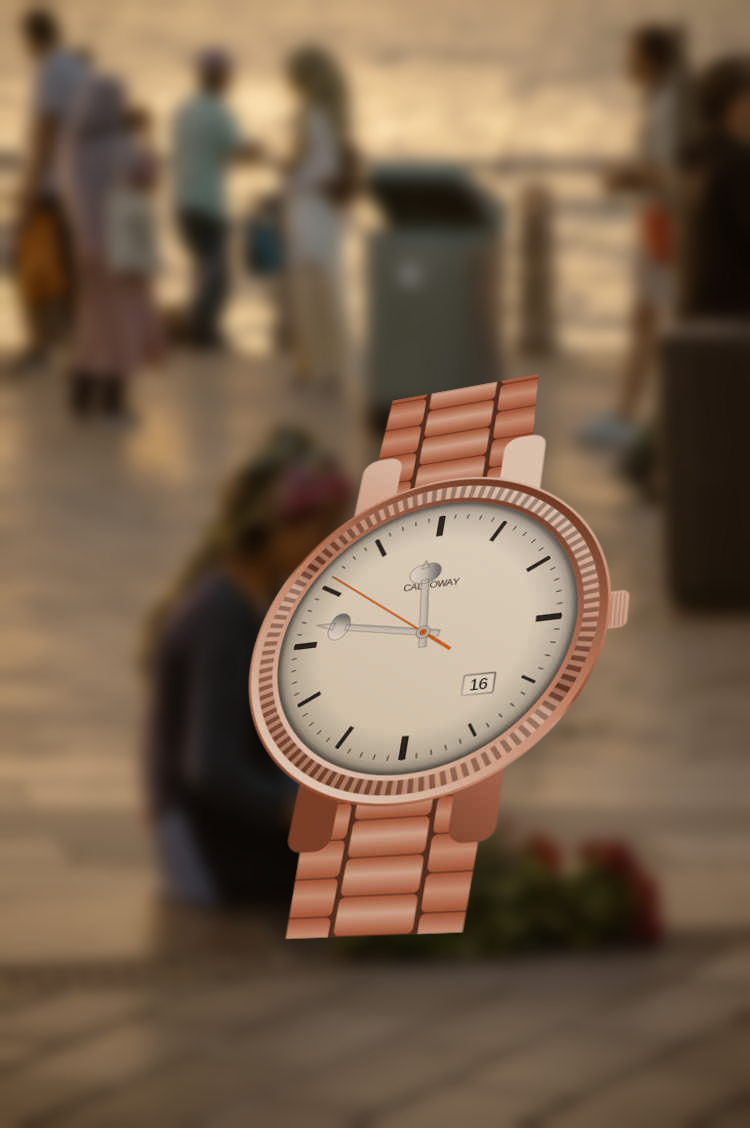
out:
{"hour": 11, "minute": 46, "second": 51}
